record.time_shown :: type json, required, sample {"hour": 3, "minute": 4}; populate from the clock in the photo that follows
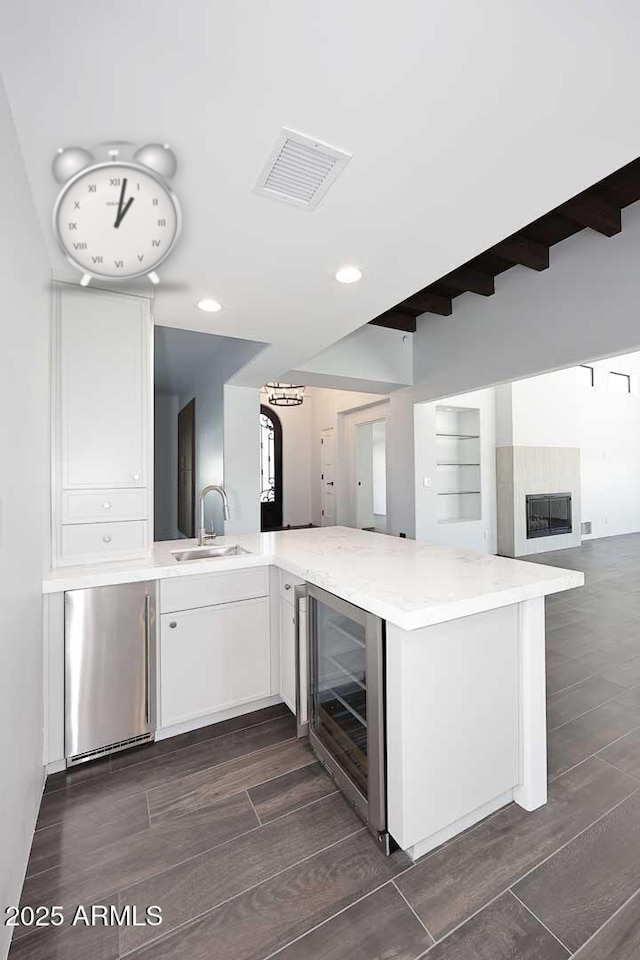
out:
{"hour": 1, "minute": 2}
